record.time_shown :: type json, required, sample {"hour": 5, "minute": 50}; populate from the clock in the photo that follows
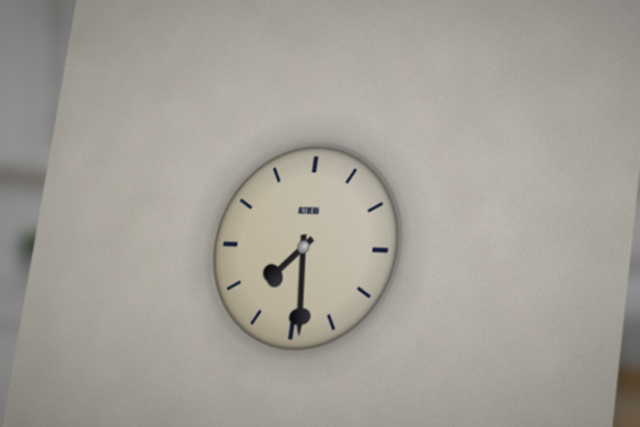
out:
{"hour": 7, "minute": 29}
